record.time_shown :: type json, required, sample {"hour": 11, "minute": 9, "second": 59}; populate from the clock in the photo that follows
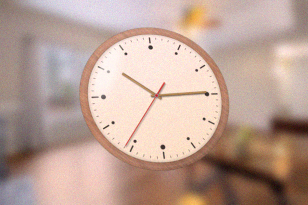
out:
{"hour": 10, "minute": 14, "second": 36}
